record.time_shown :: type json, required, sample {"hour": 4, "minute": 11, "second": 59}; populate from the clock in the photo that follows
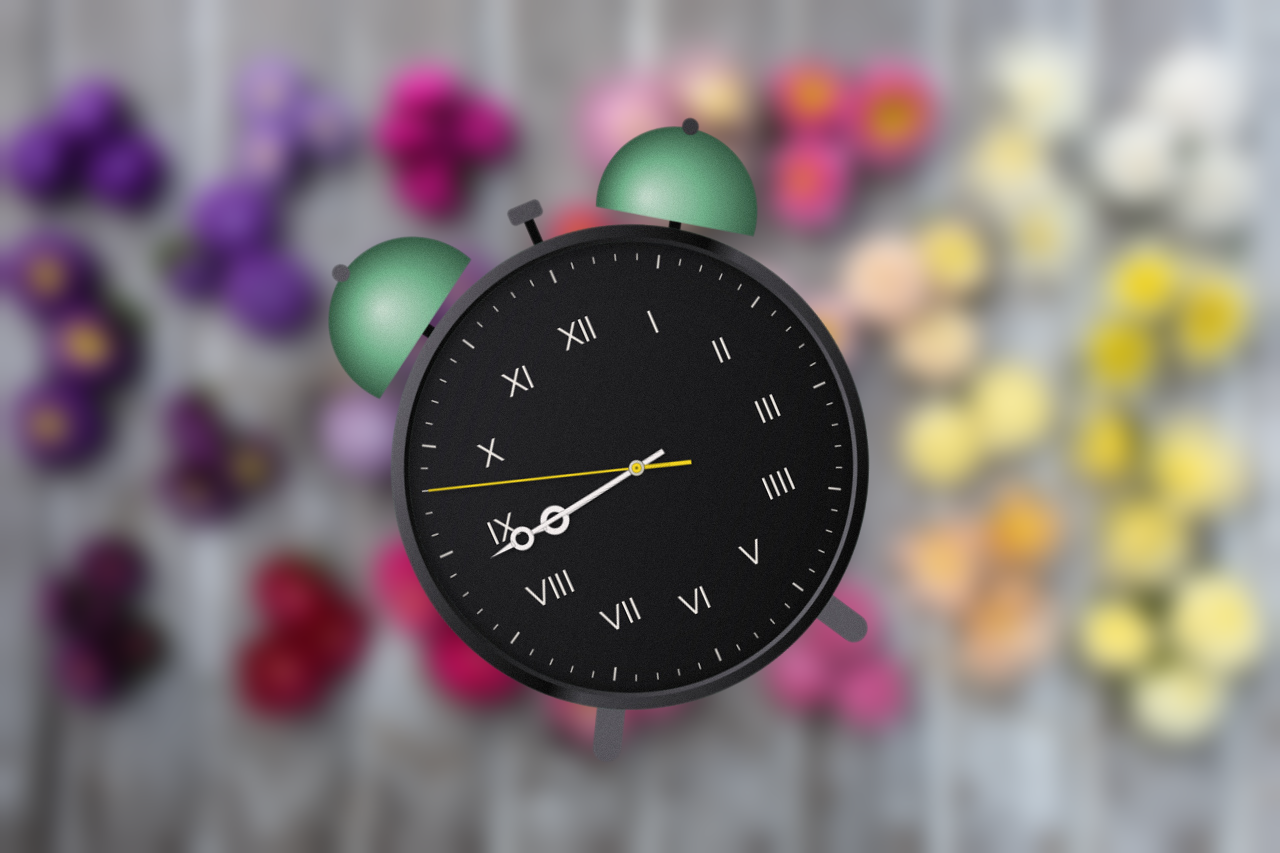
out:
{"hour": 8, "minute": 43, "second": 48}
